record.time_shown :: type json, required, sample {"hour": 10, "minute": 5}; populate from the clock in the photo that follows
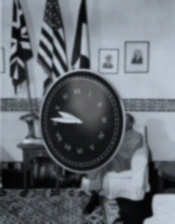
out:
{"hour": 9, "minute": 46}
